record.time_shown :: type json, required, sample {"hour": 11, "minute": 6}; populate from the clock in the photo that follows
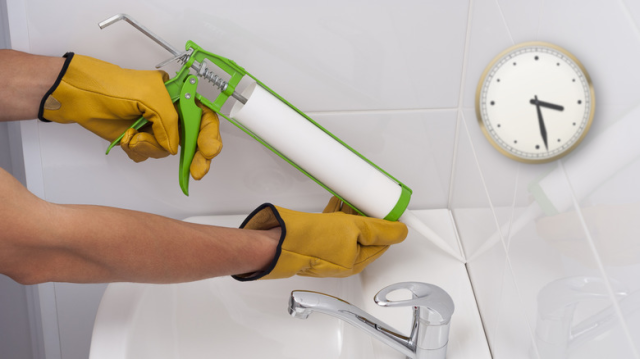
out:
{"hour": 3, "minute": 28}
